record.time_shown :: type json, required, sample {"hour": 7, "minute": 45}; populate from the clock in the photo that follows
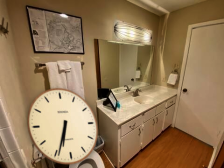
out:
{"hour": 6, "minute": 34}
